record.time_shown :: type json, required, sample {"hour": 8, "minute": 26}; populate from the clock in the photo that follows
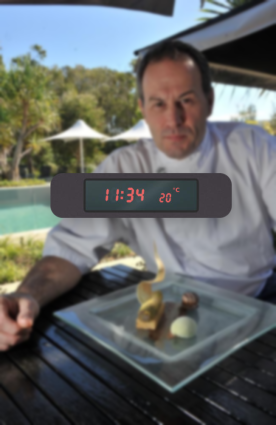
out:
{"hour": 11, "minute": 34}
